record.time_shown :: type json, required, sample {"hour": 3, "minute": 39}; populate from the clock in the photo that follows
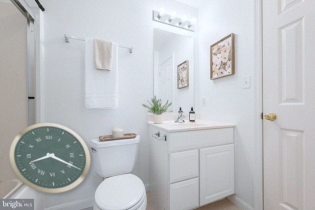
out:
{"hour": 8, "minute": 20}
